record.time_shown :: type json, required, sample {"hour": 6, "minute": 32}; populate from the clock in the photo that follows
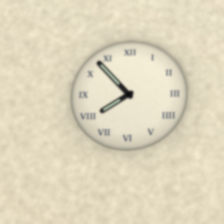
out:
{"hour": 7, "minute": 53}
